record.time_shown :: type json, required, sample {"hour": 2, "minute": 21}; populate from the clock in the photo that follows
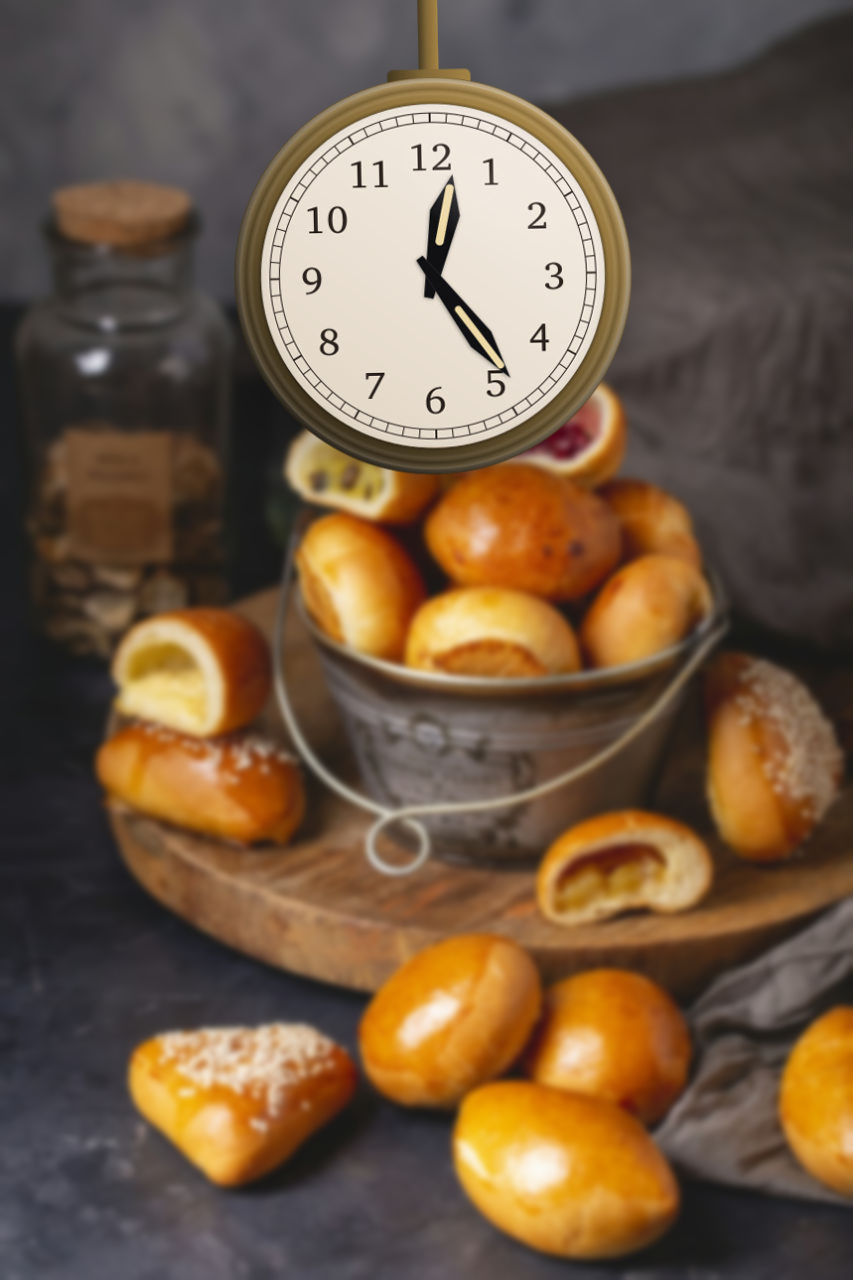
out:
{"hour": 12, "minute": 24}
